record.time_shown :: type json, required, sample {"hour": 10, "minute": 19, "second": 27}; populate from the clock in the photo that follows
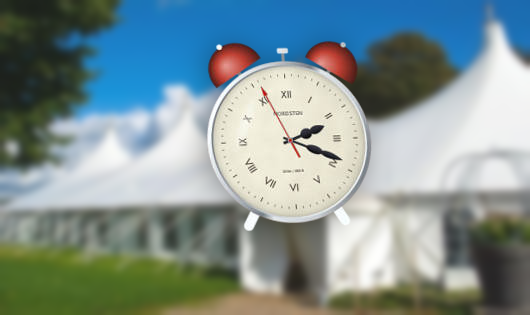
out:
{"hour": 2, "minute": 18, "second": 56}
